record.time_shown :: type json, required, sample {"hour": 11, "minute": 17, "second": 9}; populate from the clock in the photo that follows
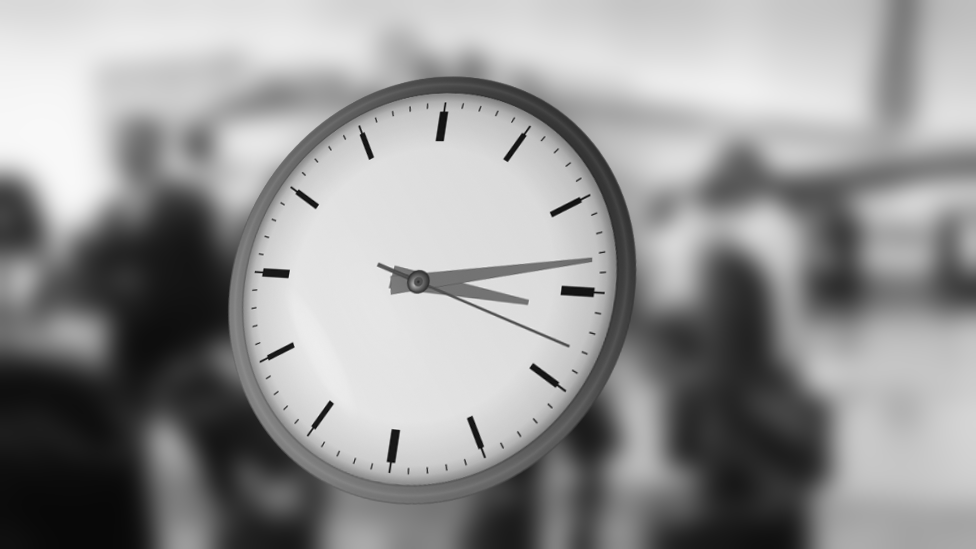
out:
{"hour": 3, "minute": 13, "second": 18}
